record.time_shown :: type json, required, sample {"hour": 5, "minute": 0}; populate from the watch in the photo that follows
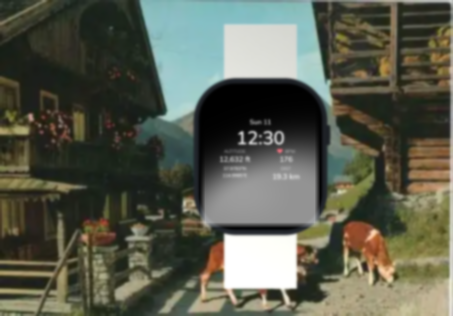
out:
{"hour": 12, "minute": 30}
